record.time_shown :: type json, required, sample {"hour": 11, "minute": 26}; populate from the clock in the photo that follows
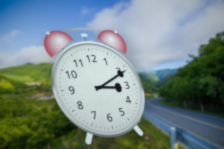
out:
{"hour": 3, "minute": 11}
